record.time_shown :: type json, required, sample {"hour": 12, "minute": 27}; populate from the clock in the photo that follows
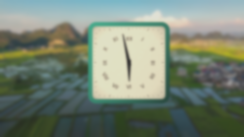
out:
{"hour": 5, "minute": 58}
